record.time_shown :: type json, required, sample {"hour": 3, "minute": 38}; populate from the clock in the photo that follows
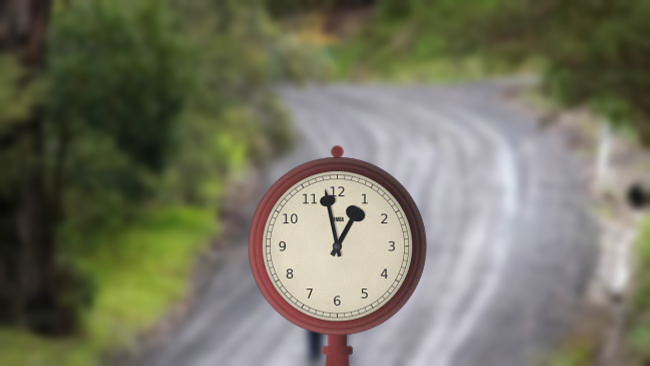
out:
{"hour": 12, "minute": 58}
